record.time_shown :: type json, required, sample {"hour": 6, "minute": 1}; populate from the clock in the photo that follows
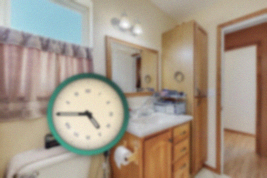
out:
{"hour": 4, "minute": 45}
